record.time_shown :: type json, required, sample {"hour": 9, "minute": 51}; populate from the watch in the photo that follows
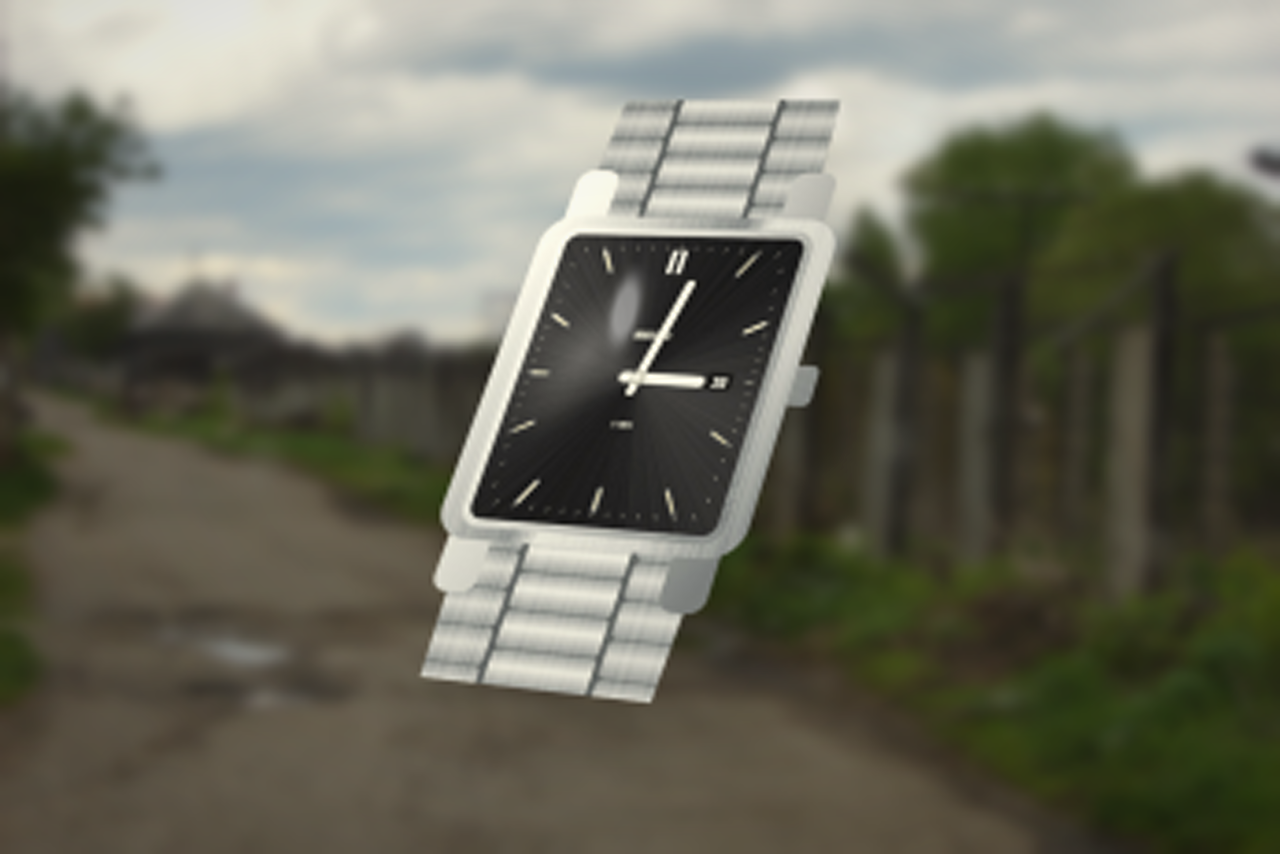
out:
{"hour": 3, "minute": 2}
